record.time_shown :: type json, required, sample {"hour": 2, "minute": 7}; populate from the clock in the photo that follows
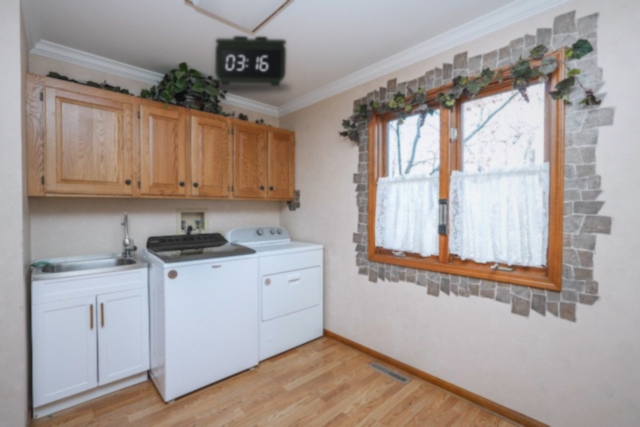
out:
{"hour": 3, "minute": 16}
